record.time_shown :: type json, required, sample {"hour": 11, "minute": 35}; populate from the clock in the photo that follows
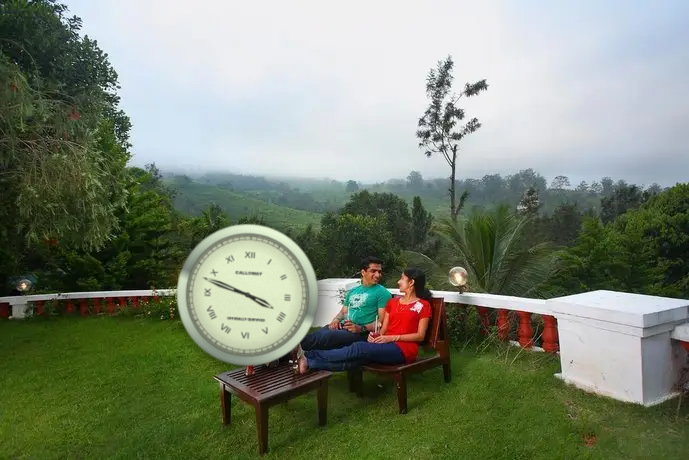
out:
{"hour": 3, "minute": 48}
